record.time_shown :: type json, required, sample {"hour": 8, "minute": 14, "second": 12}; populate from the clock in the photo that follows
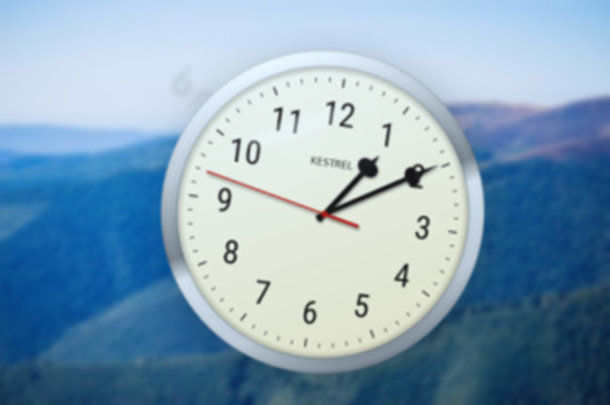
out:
{"hour": 1, "minute": 9, "second": 47}
